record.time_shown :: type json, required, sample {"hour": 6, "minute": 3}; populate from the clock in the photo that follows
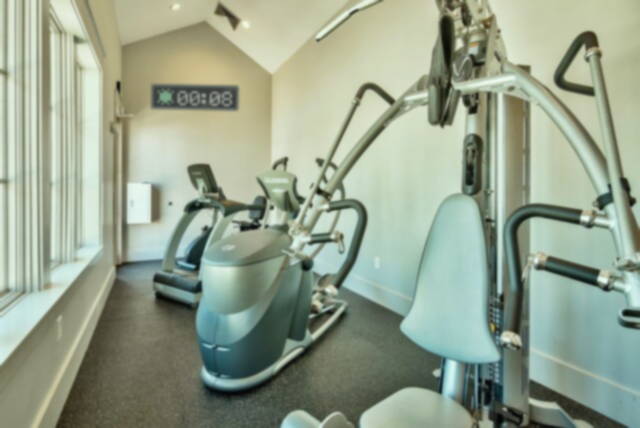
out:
{"hour": 0, "minute": 8}
